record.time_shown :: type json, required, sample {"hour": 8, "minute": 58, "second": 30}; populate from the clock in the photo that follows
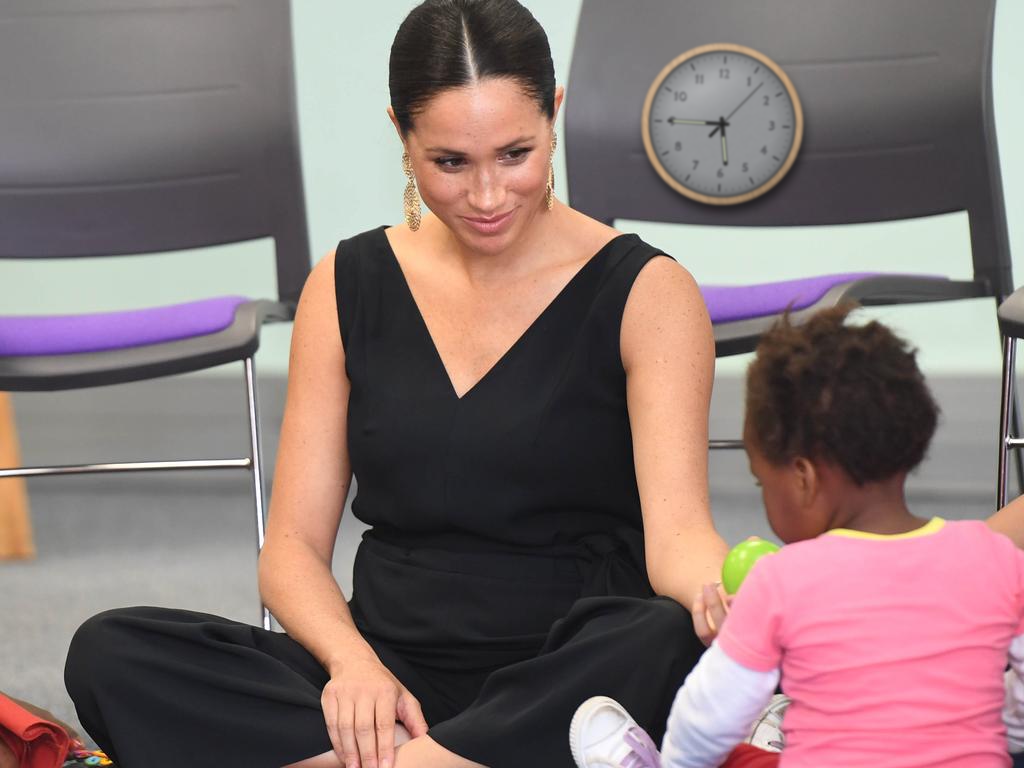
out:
{"hour": 5, "minute": 45, "second": 7}
